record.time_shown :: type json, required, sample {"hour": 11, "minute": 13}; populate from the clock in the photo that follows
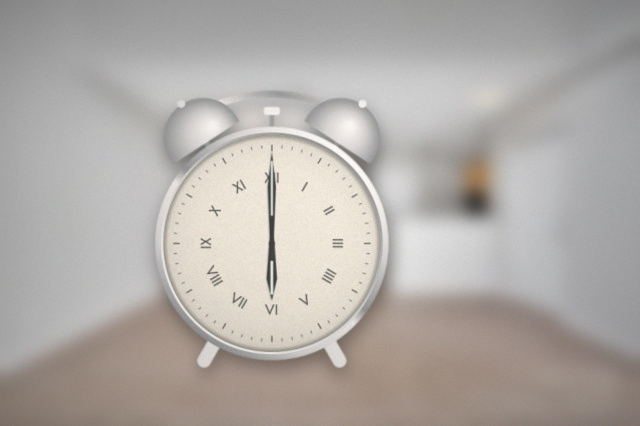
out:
{"hour": 6, "minute": 0}
